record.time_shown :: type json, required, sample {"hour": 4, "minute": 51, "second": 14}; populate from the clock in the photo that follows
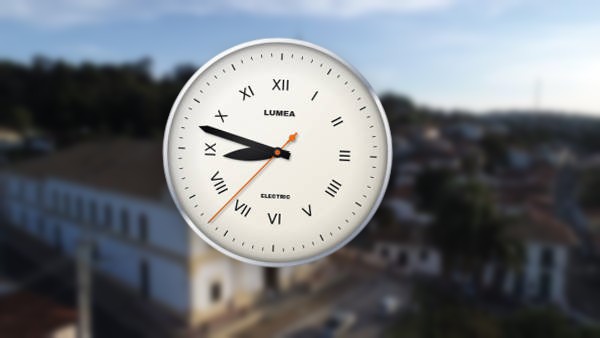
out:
{"hour": 8, "minute": 47, "second": 37}
